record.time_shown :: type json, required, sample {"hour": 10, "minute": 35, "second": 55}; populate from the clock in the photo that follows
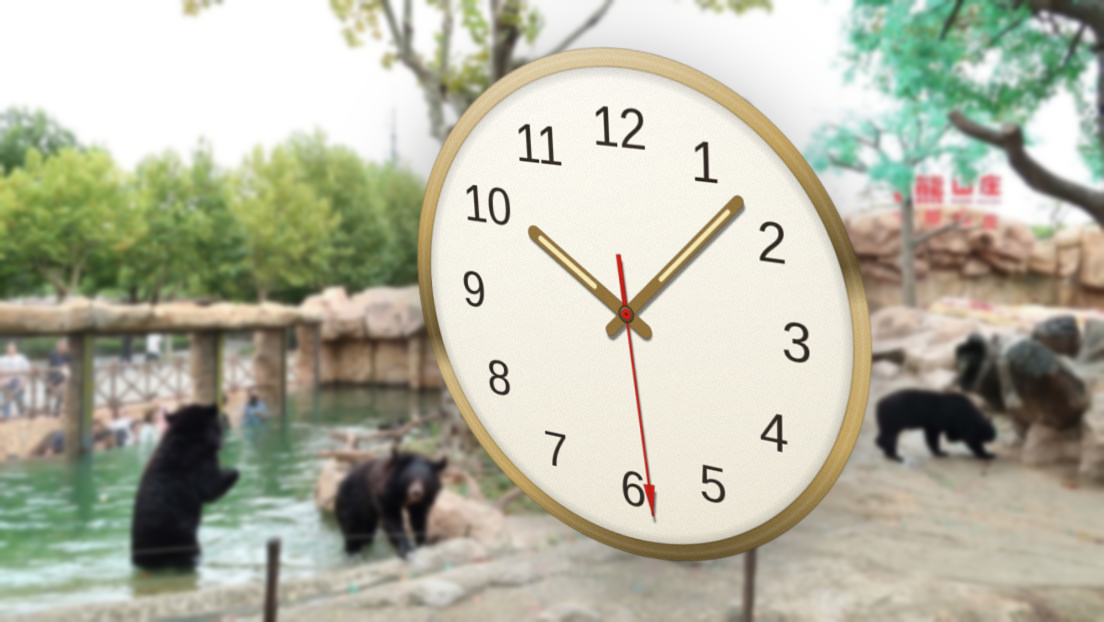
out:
{"hour": 10, "minute": 7, "second": 29}
